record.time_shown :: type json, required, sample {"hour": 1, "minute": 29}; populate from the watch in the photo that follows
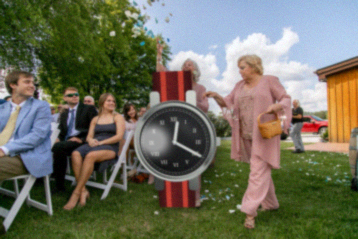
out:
{"hour": 12, "minute": 20}
